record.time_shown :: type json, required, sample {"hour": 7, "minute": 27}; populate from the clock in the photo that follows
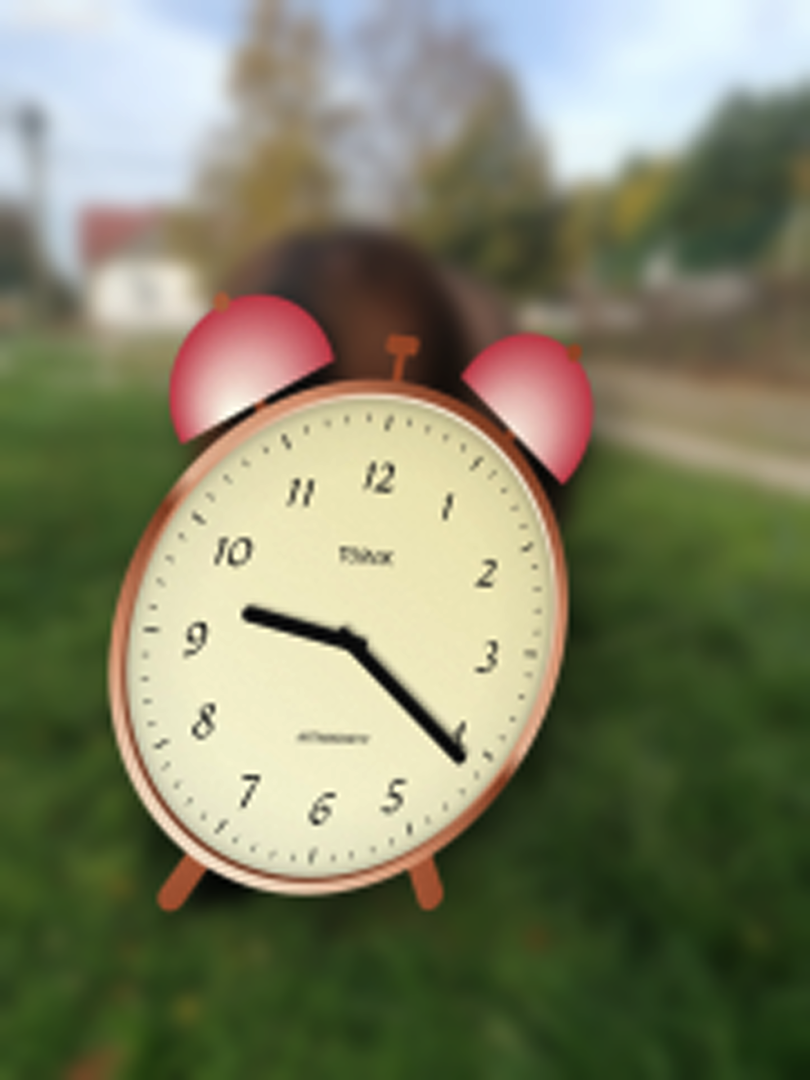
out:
{"hour": 9, "minute": 21}
